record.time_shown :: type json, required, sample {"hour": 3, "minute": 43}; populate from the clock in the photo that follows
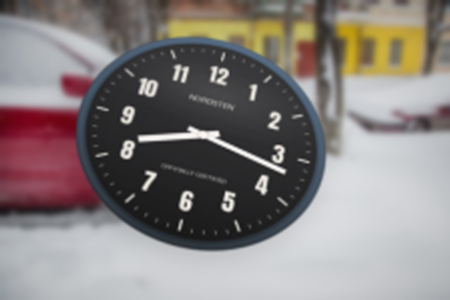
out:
{"hour": 8, "minute": 17}
